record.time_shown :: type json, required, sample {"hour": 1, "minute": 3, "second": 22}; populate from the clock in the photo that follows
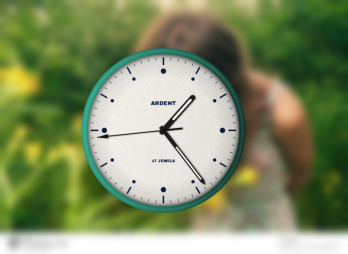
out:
{"hour": 1, "minute": 23, "second": 44}
